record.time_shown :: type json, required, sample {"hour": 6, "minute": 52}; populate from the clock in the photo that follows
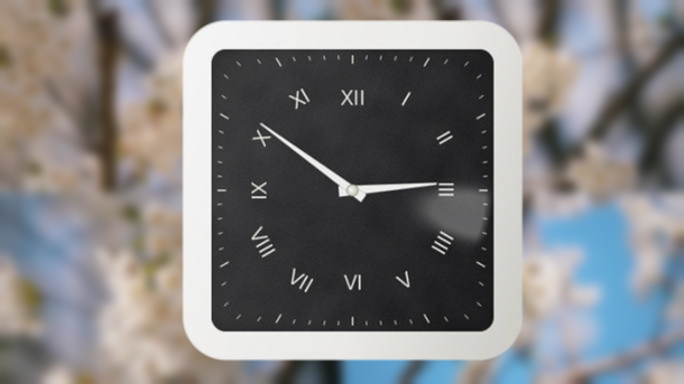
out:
{"hour": 2, "minute": 51}
